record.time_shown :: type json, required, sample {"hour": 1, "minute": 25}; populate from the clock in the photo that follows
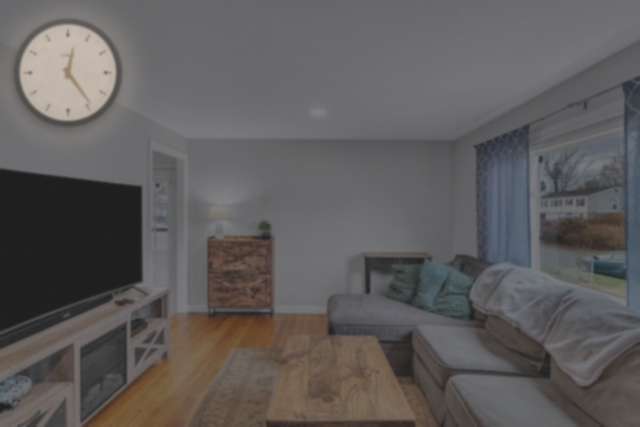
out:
{"hour": 12, "minute": 24}
